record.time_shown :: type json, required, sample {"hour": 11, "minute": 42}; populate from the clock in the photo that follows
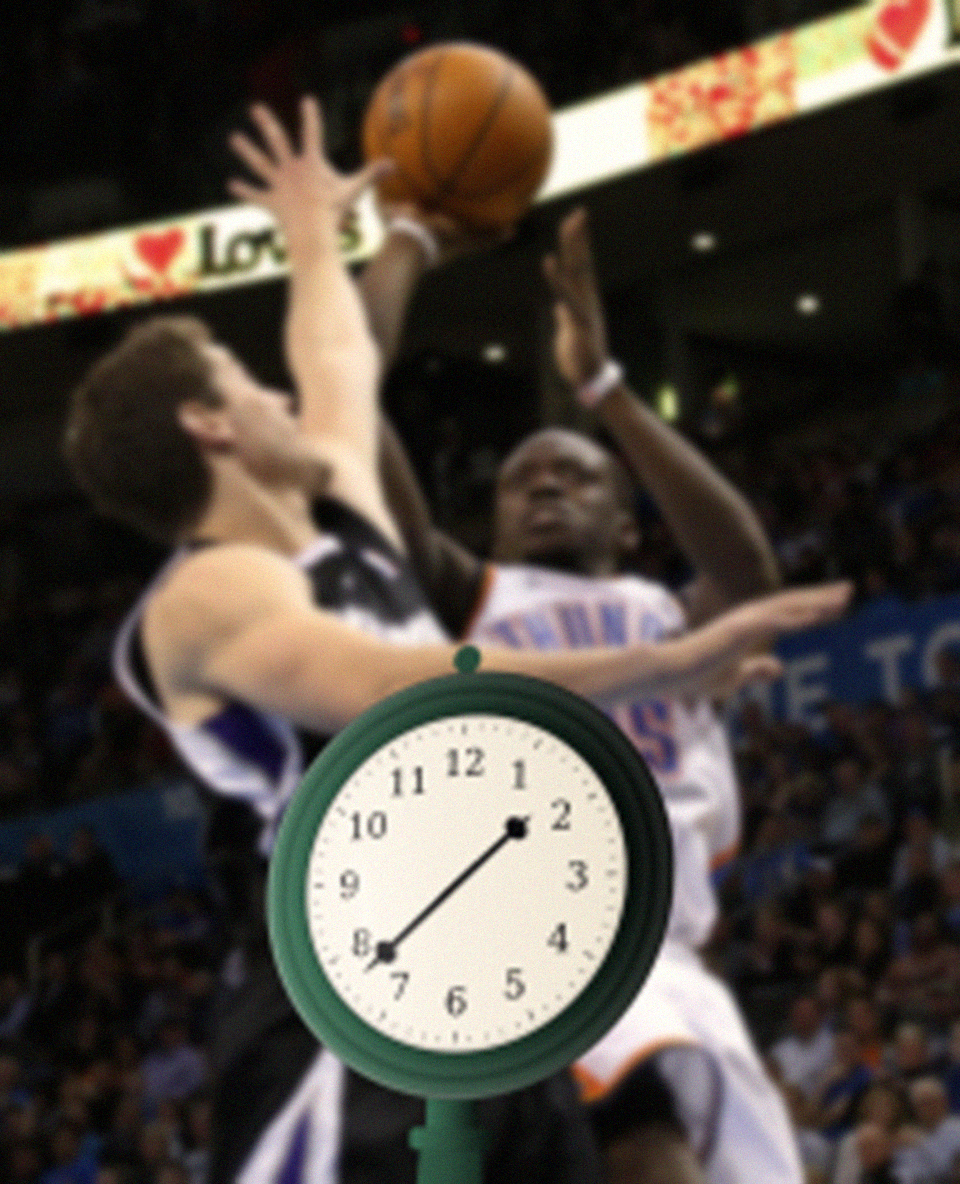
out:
{"hour": 1, "minute": 38}
